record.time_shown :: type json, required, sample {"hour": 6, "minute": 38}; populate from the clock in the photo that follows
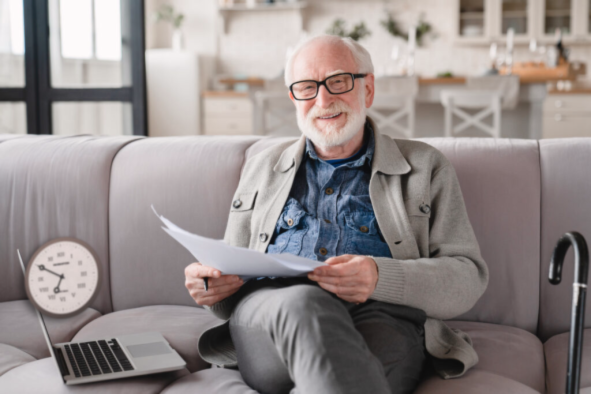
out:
{"hour": 6, "minute": 50}
